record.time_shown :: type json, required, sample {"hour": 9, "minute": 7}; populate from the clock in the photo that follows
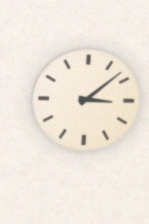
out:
{"hour": 3, "minute": 8}
